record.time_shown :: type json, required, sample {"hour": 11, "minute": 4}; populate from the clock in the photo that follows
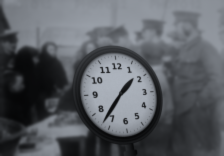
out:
{"hour": 1, "minute": 37}
